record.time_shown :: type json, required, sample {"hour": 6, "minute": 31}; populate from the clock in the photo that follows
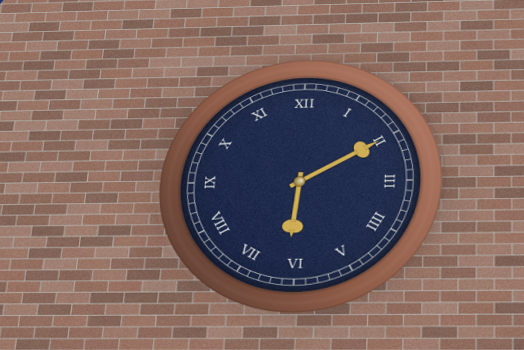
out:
{"hour": 6, "minute": 10}
